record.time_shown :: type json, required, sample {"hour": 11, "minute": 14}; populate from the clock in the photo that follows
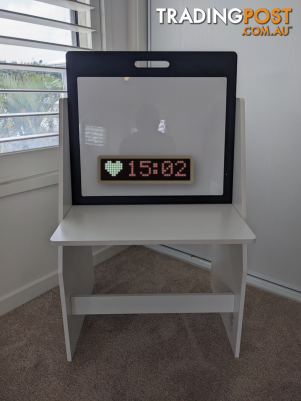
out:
{"hour": 15, "minute": 2}
